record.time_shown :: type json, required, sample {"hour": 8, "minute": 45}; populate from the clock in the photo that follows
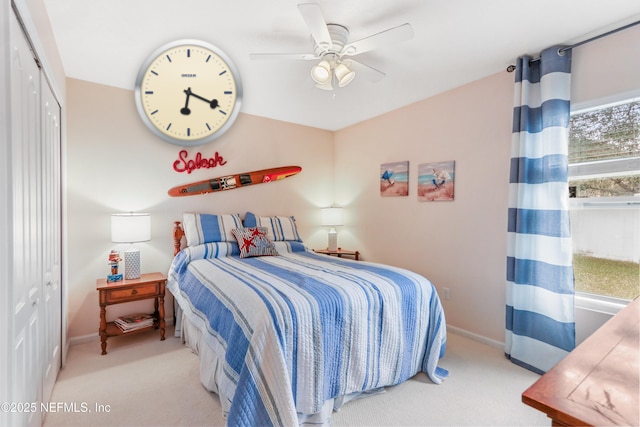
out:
{"hour": 6, "minute": 19}
